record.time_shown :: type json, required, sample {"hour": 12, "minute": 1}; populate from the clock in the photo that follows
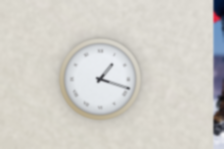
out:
{"hour": 1, "minute": 18}
